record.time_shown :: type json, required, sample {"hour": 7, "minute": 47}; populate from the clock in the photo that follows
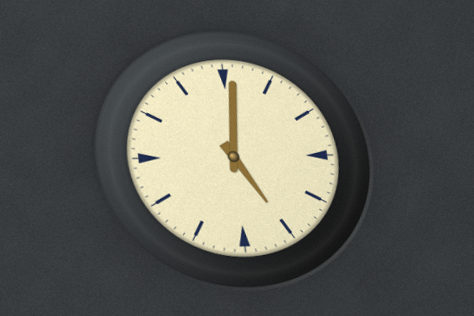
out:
{"hour": 5, "minute": 1}
